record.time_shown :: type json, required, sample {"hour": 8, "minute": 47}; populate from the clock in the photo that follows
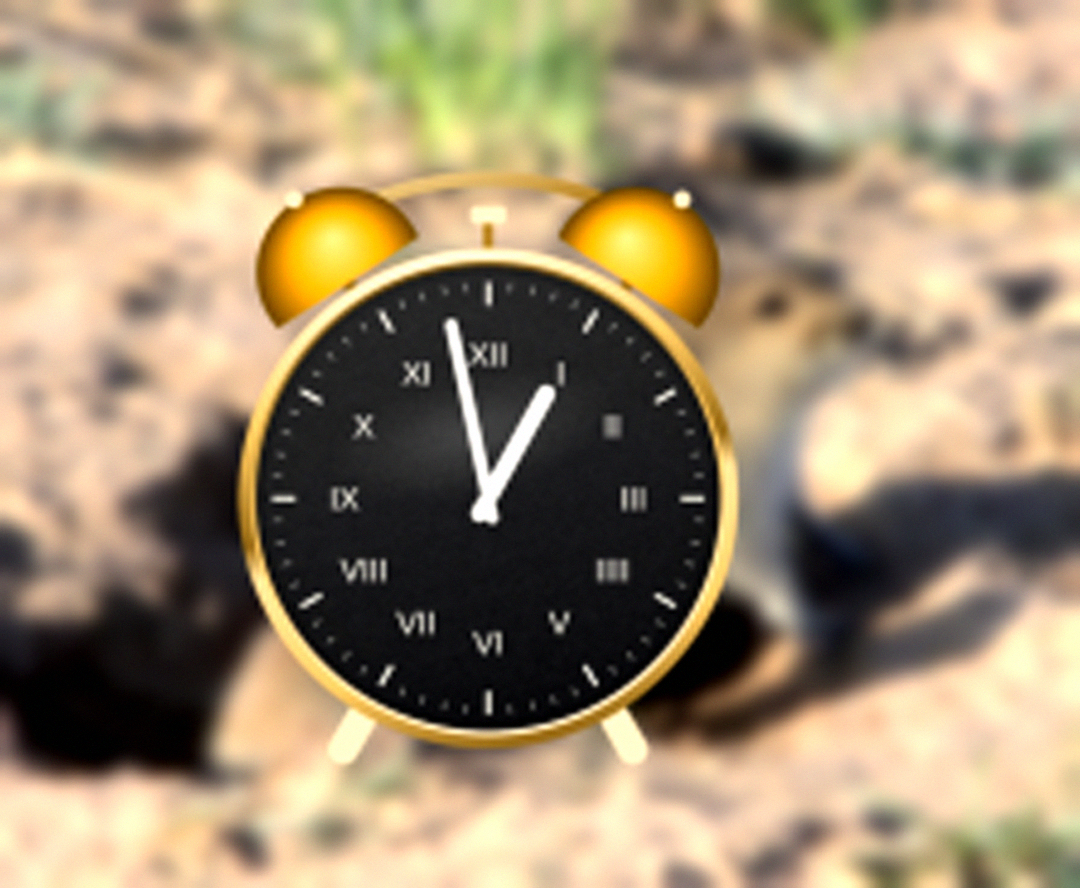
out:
{"hour": 12, "minute": 58}
